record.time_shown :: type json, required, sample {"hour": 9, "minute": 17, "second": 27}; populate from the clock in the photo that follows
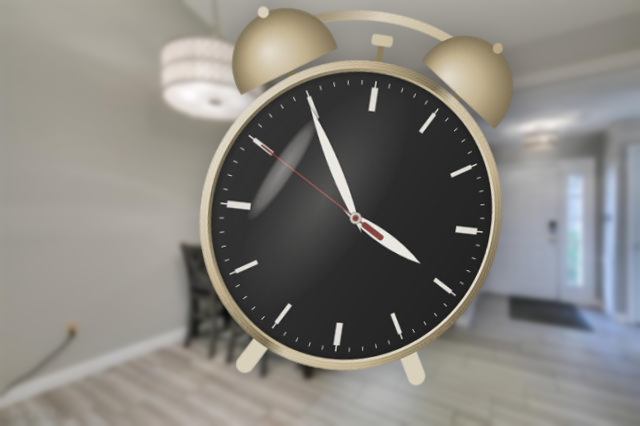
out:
{"hour": 3, "minute": 54, "second": 50}
